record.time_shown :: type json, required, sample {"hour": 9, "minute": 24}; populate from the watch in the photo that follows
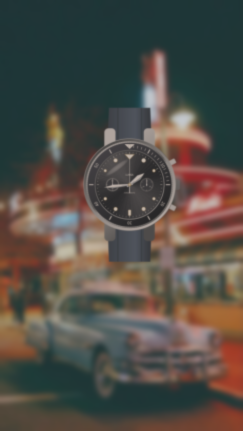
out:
{"hour": 1, "minute": 44}
